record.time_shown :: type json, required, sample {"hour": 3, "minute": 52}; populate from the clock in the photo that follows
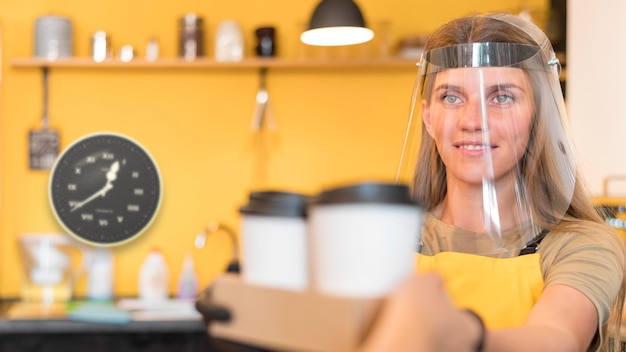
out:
{"hour": 12, "minute": 39}
